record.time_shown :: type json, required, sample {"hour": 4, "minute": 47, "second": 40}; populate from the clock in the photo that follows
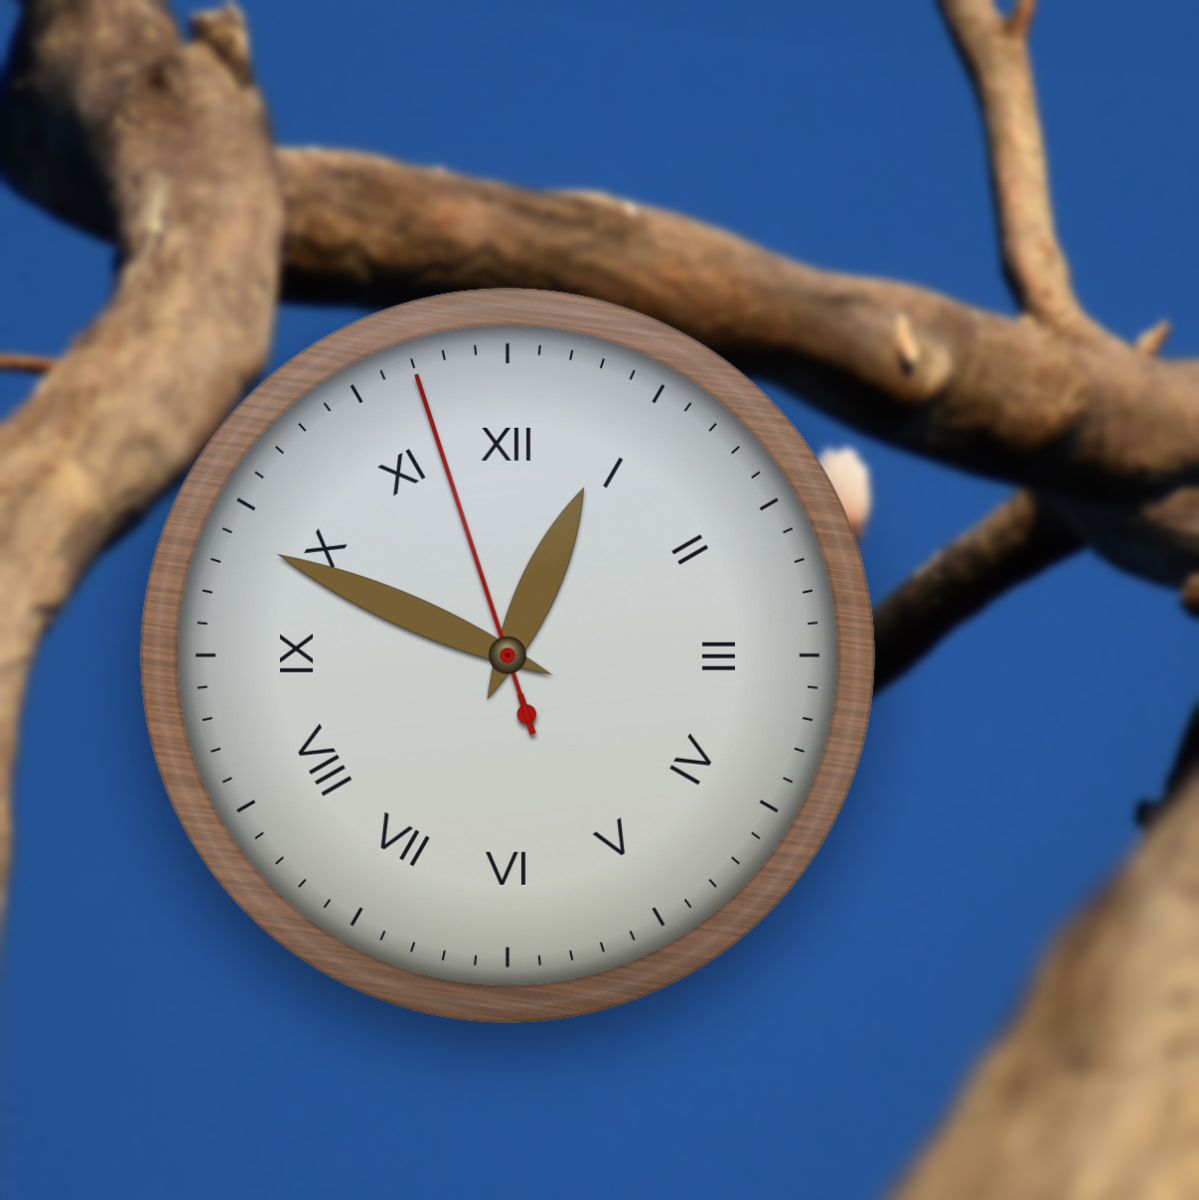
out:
{"hour": 12, "minute": 48, "second": 57}
